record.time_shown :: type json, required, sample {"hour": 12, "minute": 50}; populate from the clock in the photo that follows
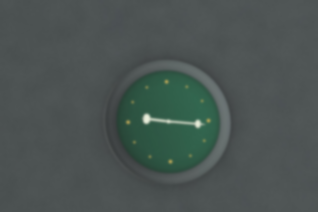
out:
{"hour": 9, "minute": 16}
